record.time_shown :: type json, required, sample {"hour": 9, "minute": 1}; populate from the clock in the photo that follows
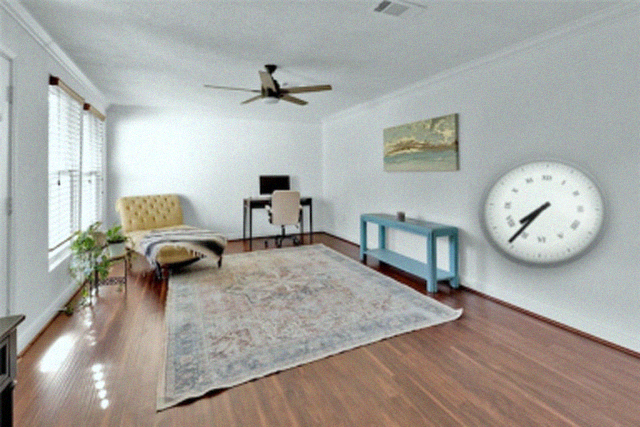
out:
{"hour": 7, "minute": 36}
